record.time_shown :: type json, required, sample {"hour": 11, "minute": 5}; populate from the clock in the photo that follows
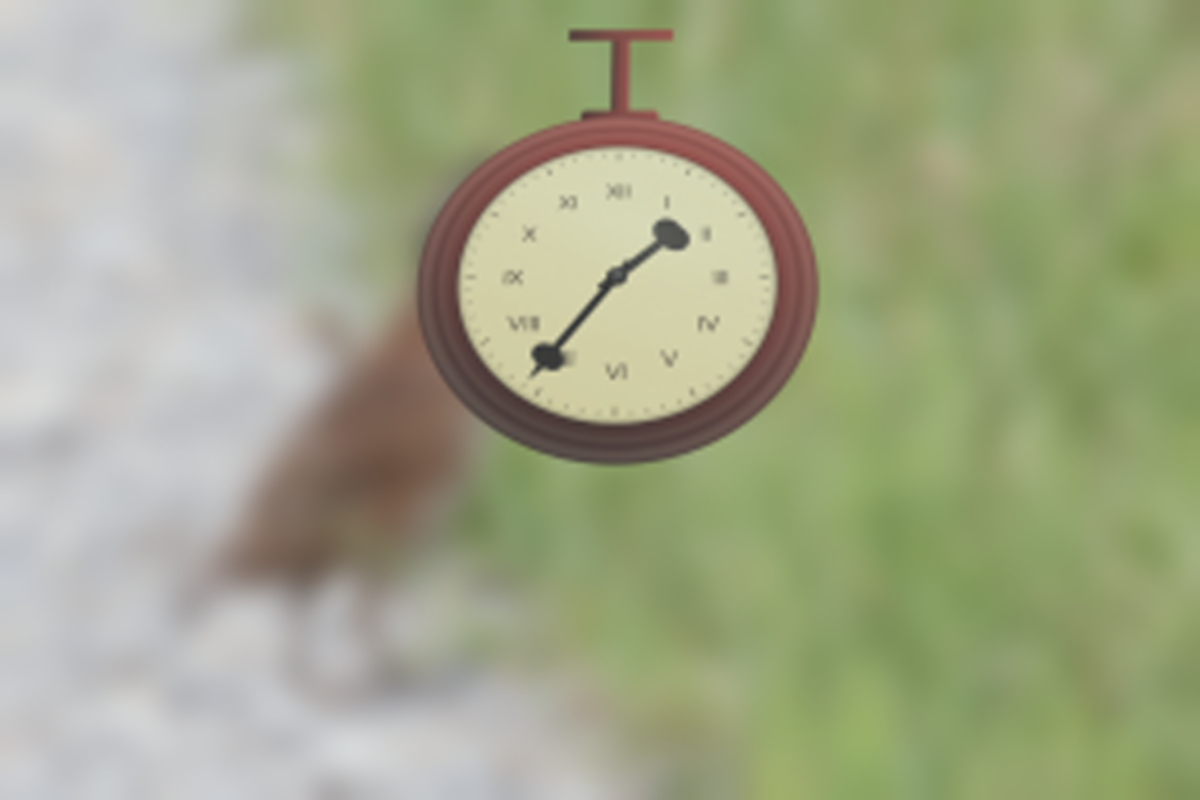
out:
{"hour": 1, "minute": 36}
